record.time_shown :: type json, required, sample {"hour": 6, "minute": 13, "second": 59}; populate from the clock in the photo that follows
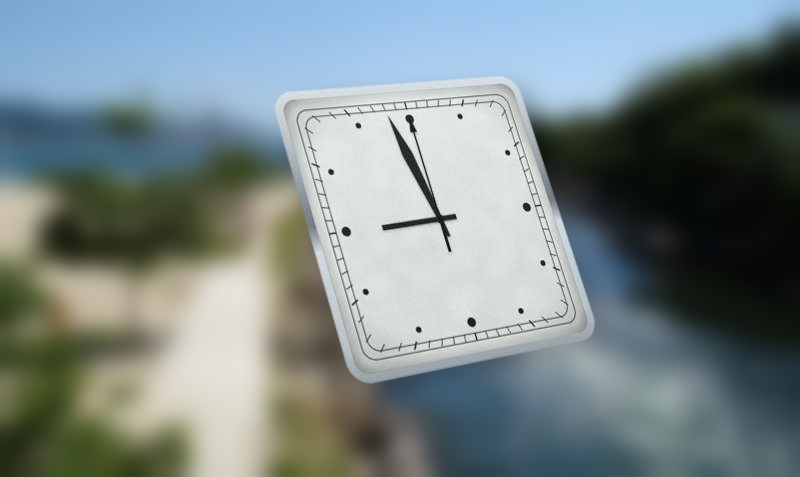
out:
{"hour": 8, "minute": 58, "second": 0}
